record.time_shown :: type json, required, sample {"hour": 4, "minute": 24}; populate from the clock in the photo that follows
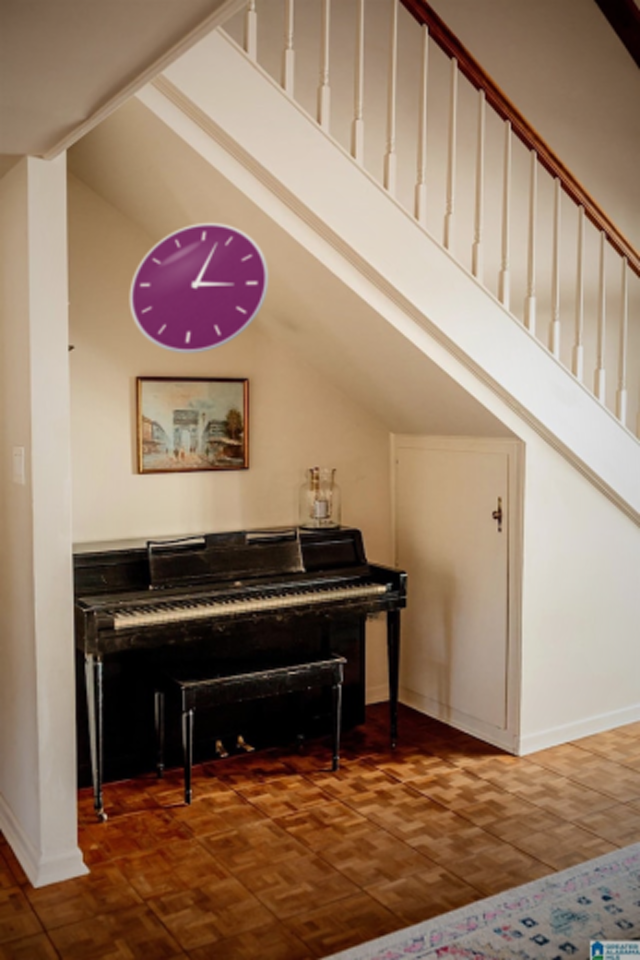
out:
{"hour": 3, "minute": 3}
